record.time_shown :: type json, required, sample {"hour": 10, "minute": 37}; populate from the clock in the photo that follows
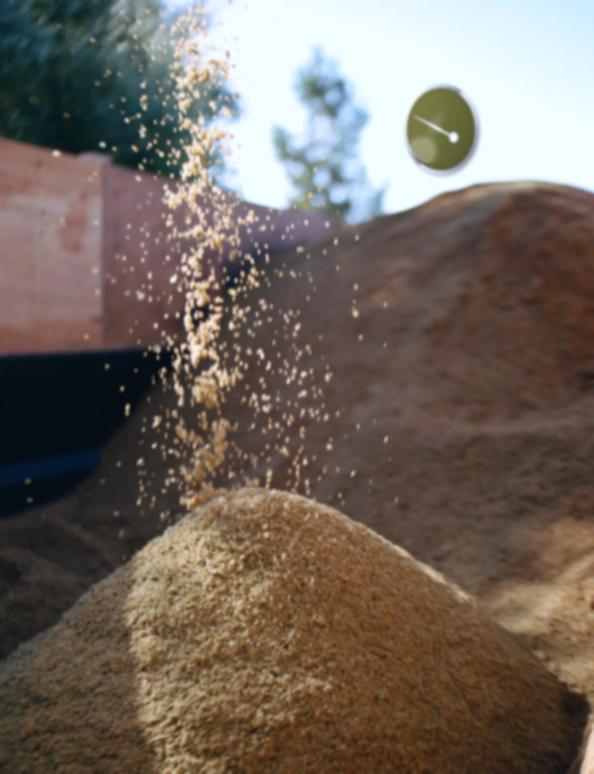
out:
{"hour": 3, "minute": 49}
